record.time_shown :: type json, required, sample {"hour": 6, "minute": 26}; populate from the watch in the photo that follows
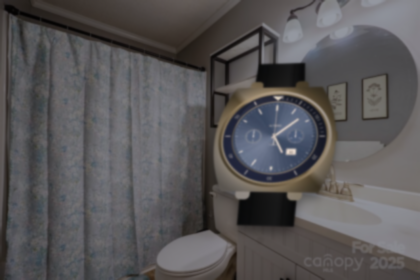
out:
{"hour": 5, "minute": 8}
